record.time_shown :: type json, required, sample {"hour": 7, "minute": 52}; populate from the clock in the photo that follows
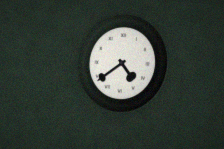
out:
{"hour": 4, "minute": 39}
